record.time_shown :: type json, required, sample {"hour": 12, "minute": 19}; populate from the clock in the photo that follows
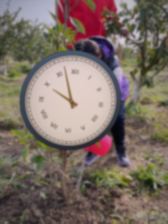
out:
{"hour": 9, "minute": 57}
